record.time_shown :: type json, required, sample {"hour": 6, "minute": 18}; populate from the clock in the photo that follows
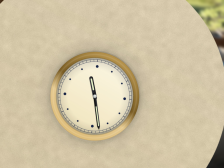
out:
{"hour": 11, "minute": 28}
